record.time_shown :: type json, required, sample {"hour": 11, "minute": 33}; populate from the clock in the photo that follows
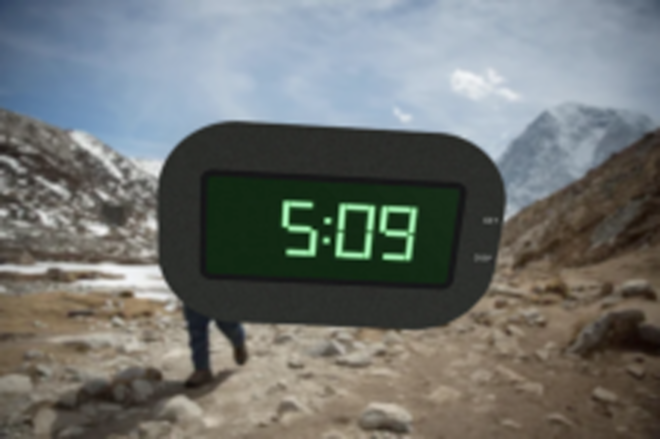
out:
{"hour": 5, "minute": 9}
